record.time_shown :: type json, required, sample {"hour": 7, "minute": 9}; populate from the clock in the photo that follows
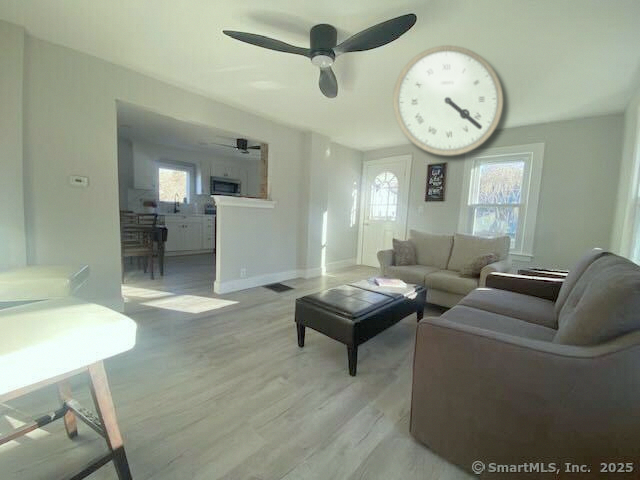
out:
{"hour": 4, "minute": 22}
